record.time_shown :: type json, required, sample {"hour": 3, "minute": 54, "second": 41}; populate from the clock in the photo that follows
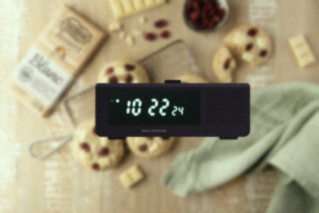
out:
{"hour": 10, "minute": 22, "second": 24}
